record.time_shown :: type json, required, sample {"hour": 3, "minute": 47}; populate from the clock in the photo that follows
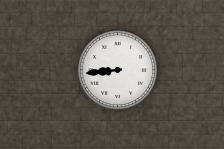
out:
{"hour": 8, "minute": 44}
